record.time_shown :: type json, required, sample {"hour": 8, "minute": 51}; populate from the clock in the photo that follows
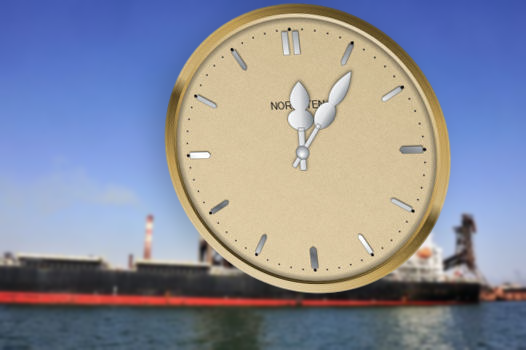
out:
{"hour": 12, "minute": 6}
